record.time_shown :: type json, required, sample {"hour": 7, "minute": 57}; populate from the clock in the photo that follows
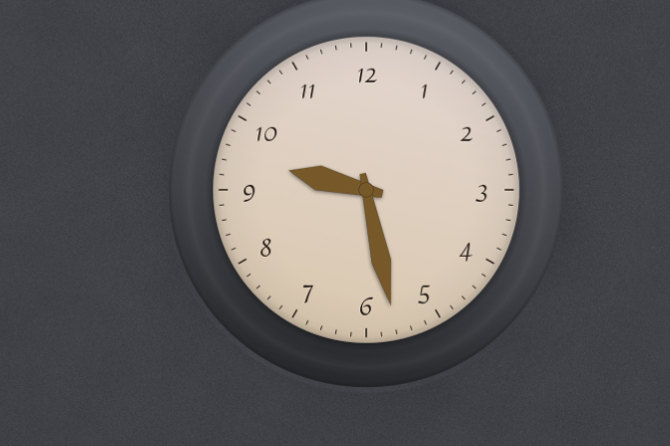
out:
{"hour": 9, "minute": 28}
